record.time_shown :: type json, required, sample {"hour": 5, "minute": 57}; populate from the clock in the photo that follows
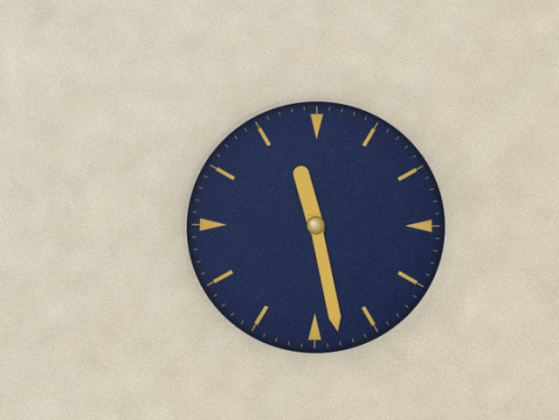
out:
{"hour": 11, "minute": 28}
